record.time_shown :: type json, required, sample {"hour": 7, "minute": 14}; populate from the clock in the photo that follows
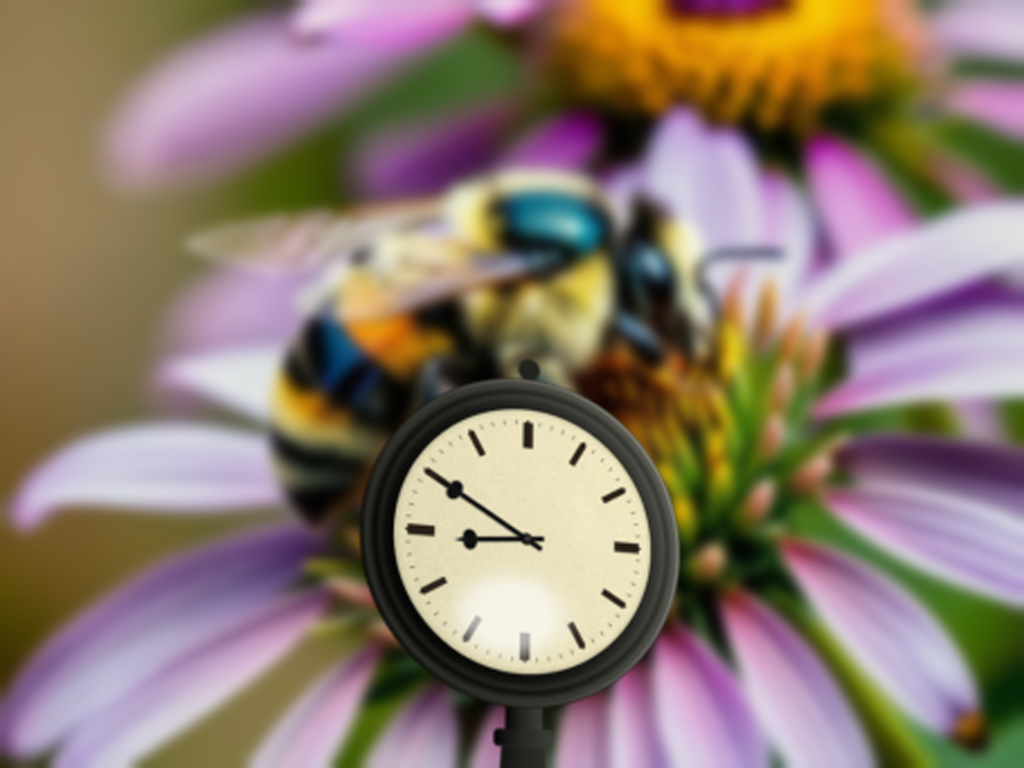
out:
{"hour": 8, "minute": 50}
